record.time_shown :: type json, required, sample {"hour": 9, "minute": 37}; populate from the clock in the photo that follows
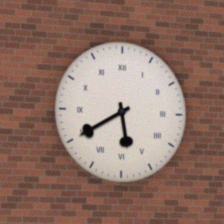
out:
{"hour": 5, "minute": 40}
